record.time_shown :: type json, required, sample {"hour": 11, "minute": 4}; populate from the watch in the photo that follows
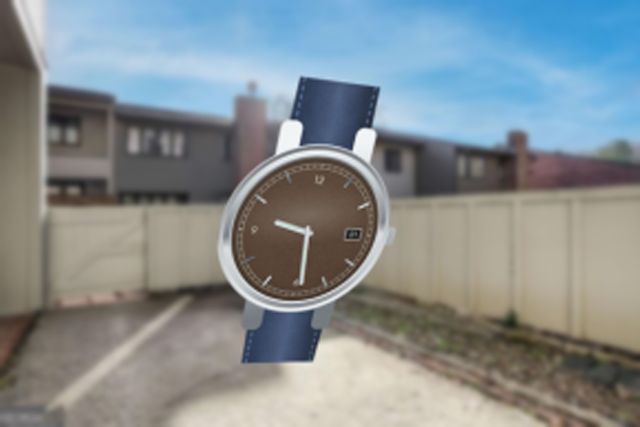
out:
{"hour": 9, "minute": 29}
